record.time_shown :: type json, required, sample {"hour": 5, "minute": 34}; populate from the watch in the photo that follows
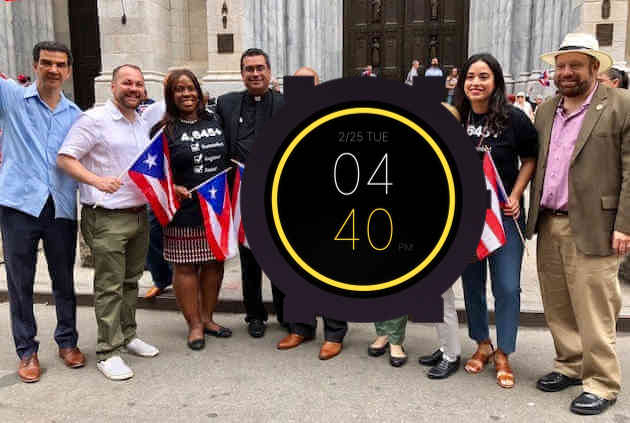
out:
{"hour": 4, "minute": 40}
